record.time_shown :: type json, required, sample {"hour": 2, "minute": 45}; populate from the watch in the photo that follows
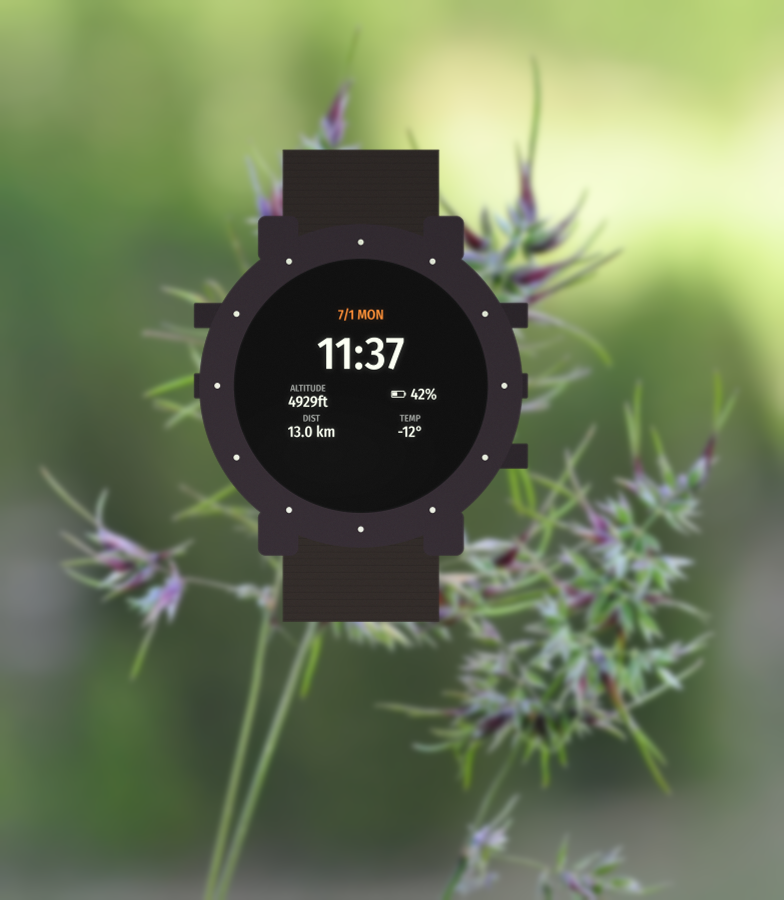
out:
{"hour": 11, "minute": 37}
